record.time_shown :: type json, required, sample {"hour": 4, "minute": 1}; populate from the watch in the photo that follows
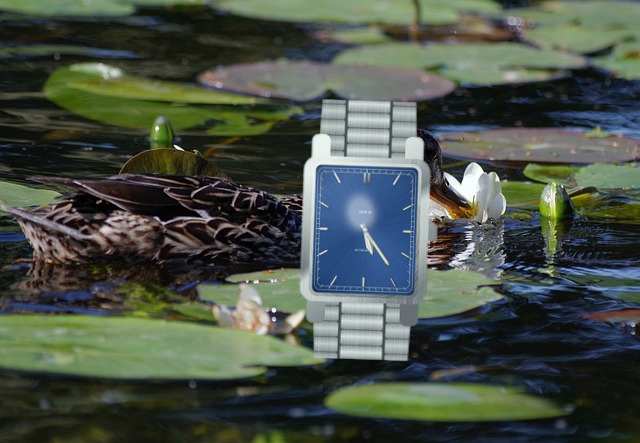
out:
{"hour": 5, "minute": 24}
